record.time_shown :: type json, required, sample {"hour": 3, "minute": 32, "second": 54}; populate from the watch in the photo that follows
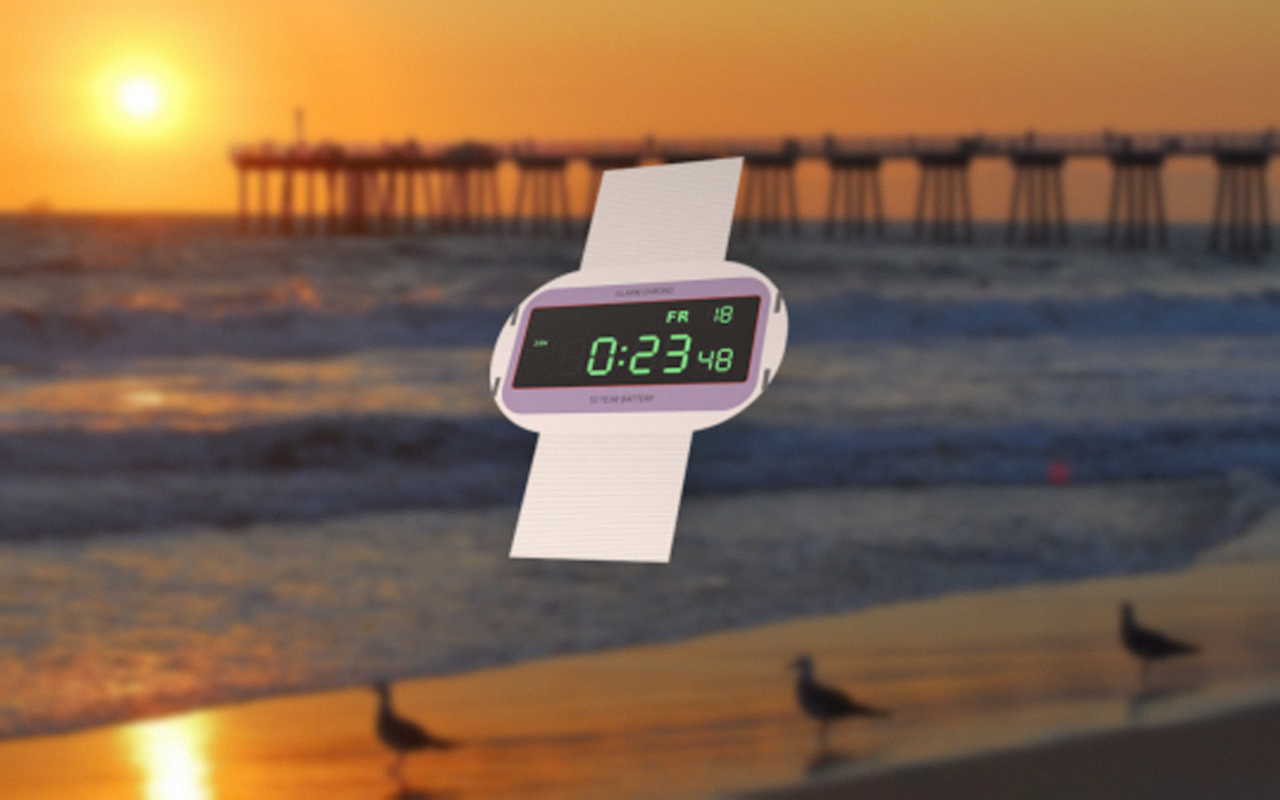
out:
{"hour": 0, "minute": 23, "second": 48}
